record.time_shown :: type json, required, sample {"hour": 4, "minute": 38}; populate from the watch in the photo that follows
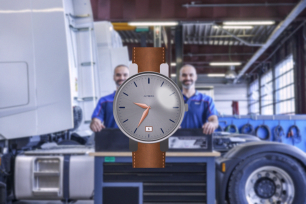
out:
{"hour": 9, "minute": 35}
